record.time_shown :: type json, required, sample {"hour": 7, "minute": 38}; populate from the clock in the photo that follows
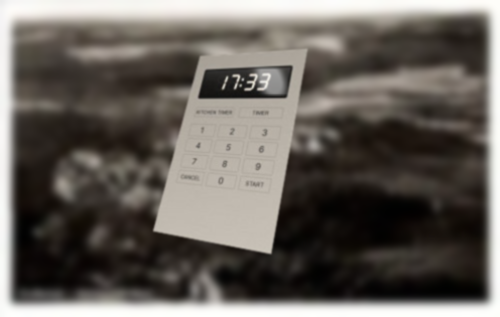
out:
{"hour": 17, "minute": 33}
